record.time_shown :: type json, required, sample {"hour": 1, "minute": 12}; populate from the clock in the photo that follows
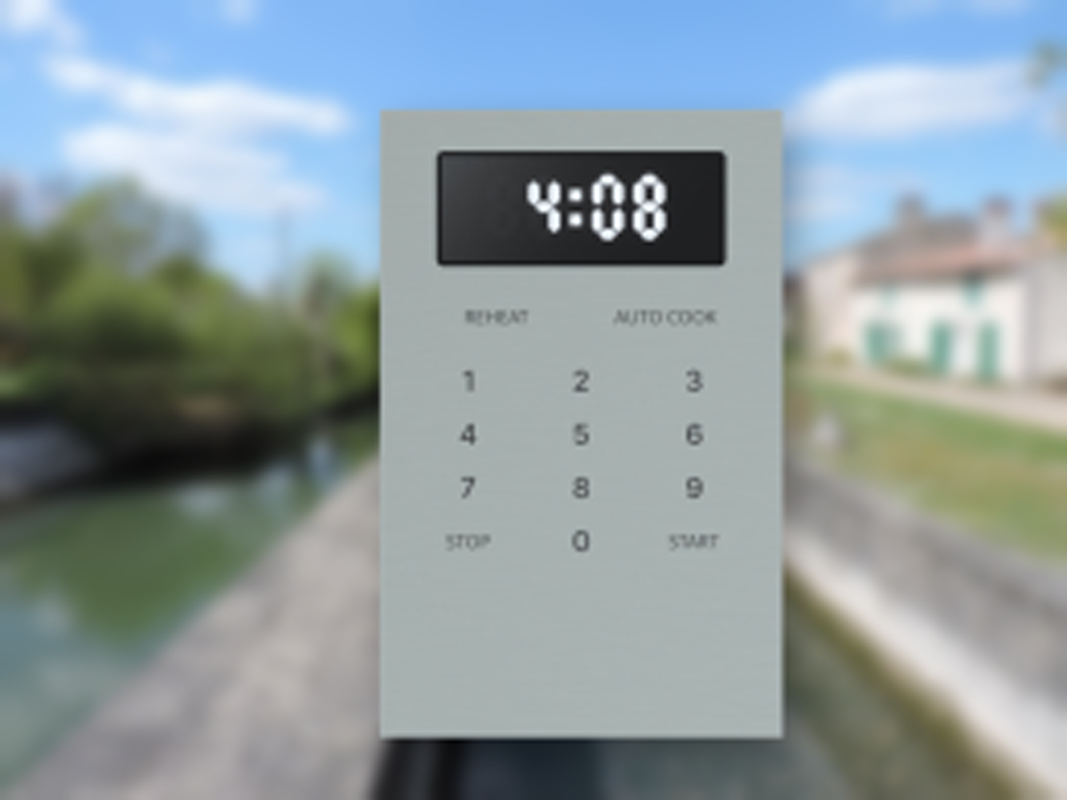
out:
{"hour": 4, "minute": 8}
